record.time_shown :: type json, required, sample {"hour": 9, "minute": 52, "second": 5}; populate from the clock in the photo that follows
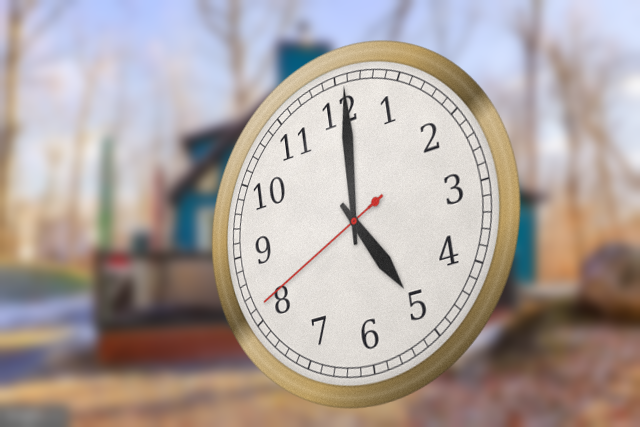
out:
{"hour": 5, "minute": 0, "second": 41}
